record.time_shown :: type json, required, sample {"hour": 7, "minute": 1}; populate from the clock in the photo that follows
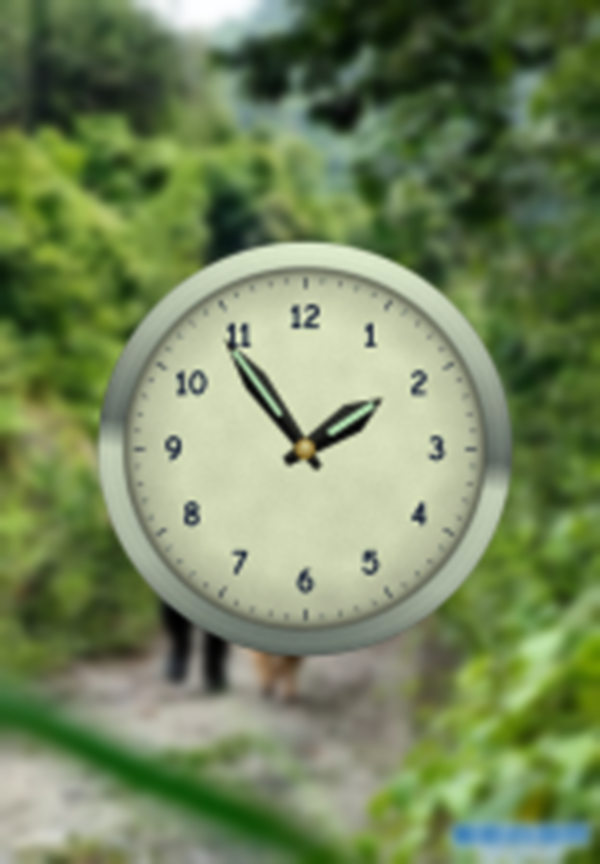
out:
{"hour": 1, "minute": 54}
